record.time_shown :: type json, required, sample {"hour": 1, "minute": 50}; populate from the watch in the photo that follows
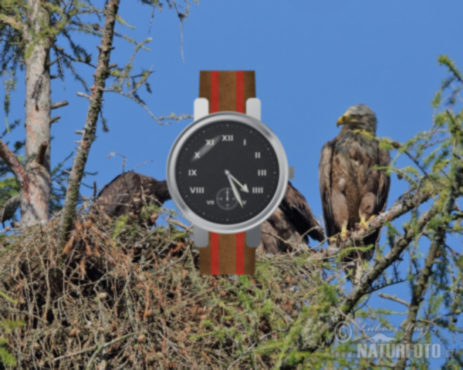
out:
{"hour": 4, "minute": 26}
